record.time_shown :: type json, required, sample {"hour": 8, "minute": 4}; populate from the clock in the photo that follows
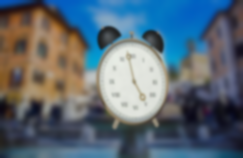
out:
{"hour": 4, "minute": 58}
